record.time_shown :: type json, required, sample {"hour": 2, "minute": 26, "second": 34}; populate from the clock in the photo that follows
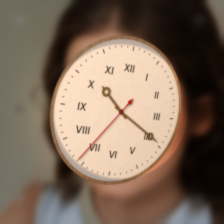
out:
{"hour": 10, "minute": 19, "second": 36}
